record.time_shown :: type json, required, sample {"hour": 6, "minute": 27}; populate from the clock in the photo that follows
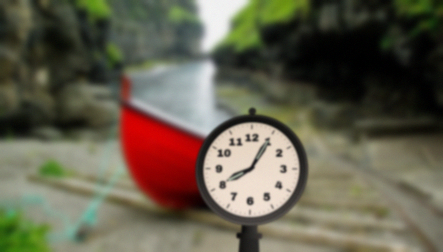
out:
{"hour": 8, "minute": 5}
